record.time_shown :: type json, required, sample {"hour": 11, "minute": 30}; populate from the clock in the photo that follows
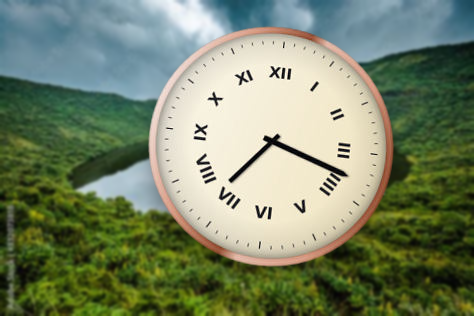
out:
{"hour": 7, "minute": 18}
